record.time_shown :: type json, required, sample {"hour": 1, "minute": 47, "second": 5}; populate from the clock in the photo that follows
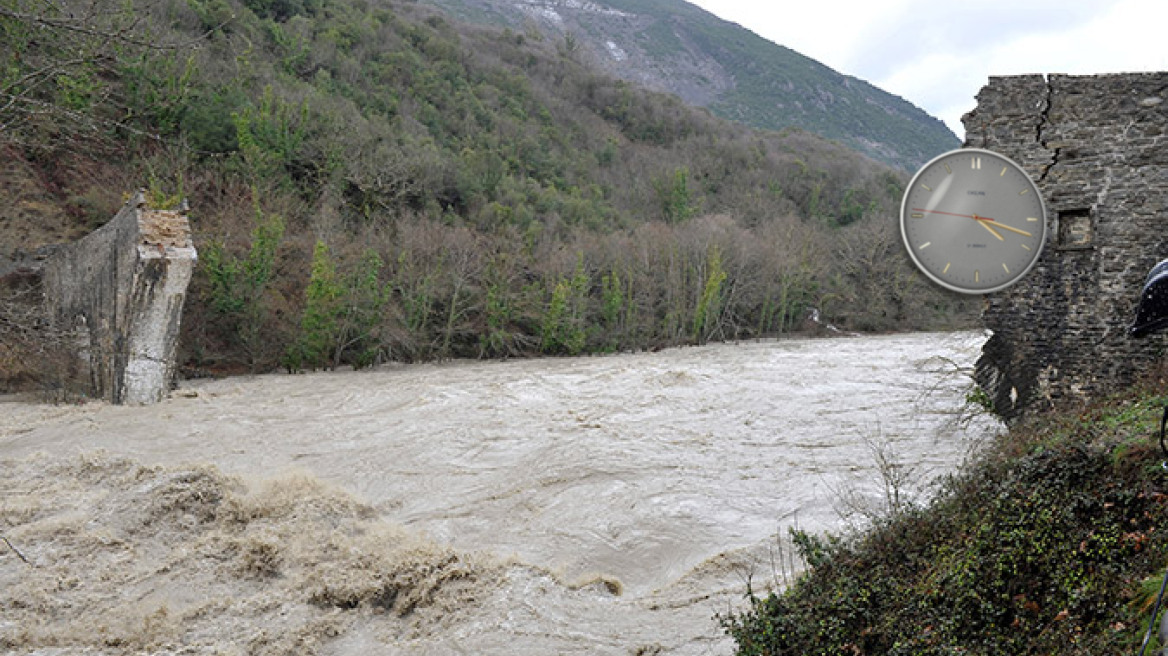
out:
{"hour": 4, "minute": 17, "second": 46}
